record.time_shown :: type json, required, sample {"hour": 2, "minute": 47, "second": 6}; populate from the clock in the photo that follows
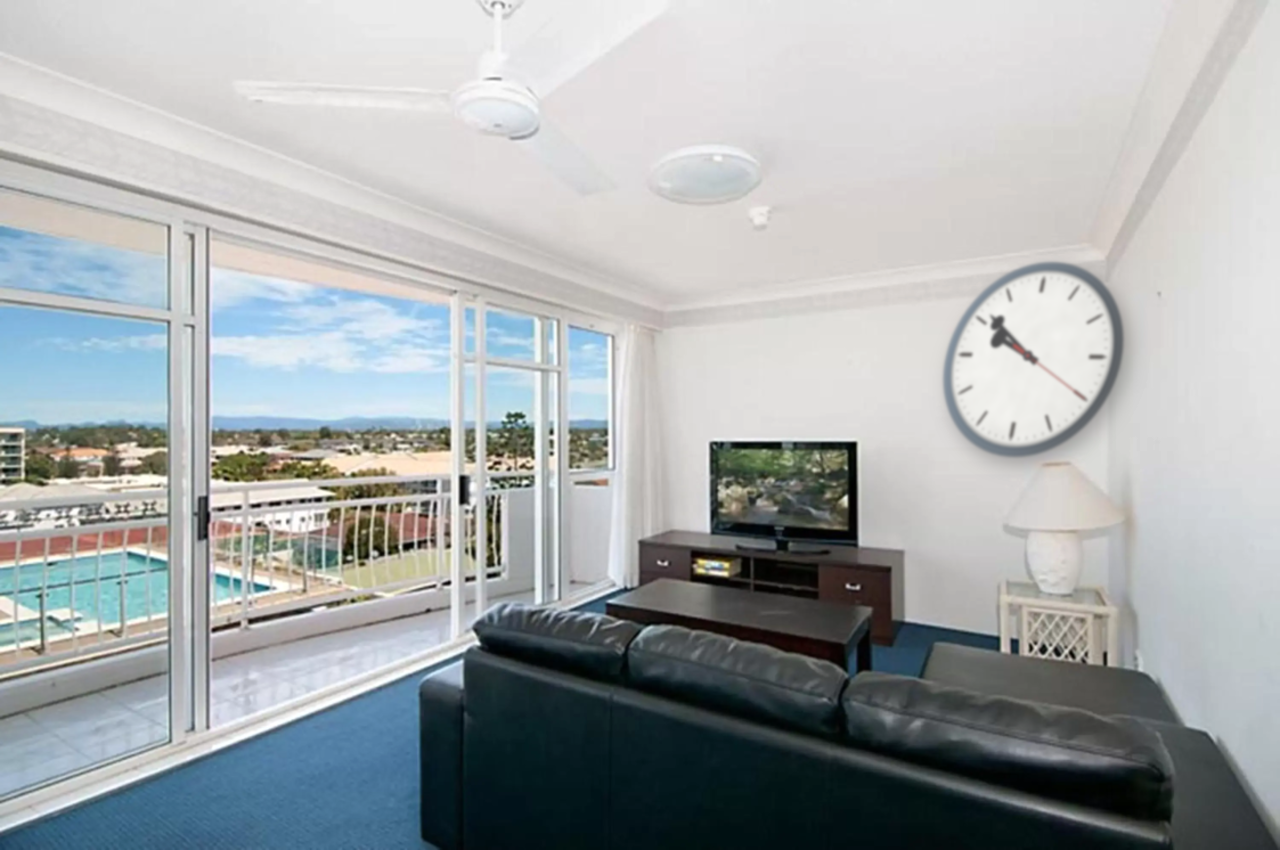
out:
{"hour": 9, "minute": 51, "second": 20}
